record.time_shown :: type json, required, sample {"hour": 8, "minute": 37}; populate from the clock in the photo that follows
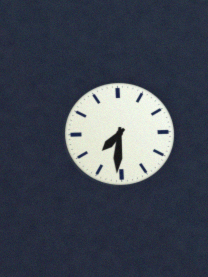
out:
{"hour": 7, "minute": 31}
